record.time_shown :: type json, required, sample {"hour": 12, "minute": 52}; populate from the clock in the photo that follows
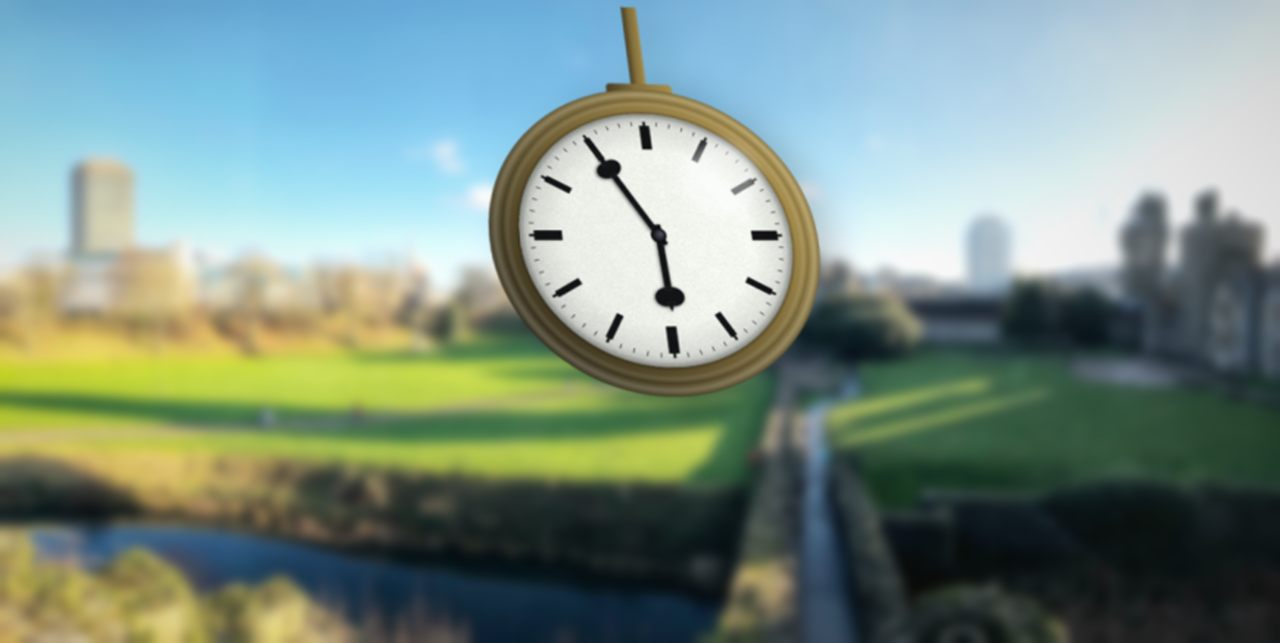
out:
{"hour": 5, "minute": 55}
